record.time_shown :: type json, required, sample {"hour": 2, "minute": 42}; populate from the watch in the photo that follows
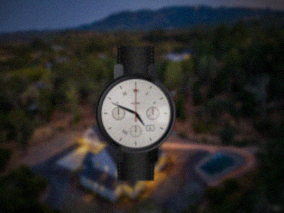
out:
{"hour": 4, "minute": 49}
